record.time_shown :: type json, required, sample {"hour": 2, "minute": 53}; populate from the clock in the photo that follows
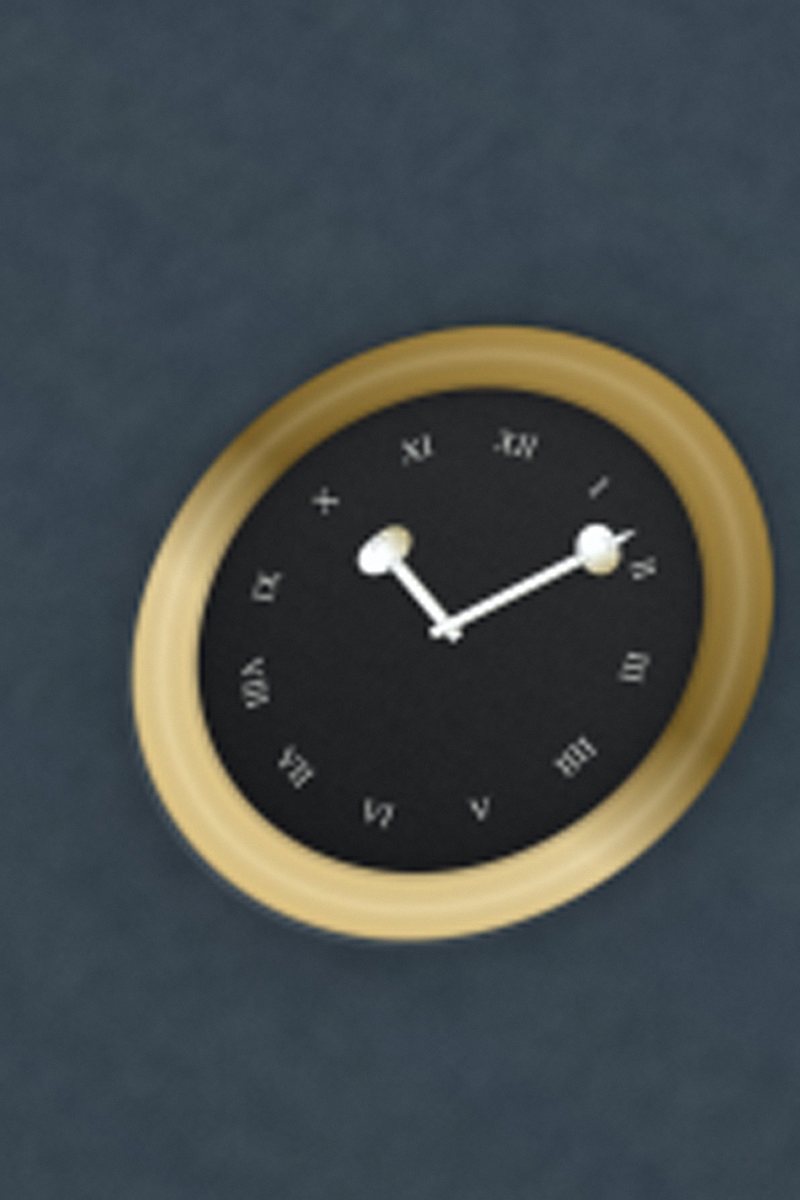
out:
{"hour": 10, "minute": 8}
